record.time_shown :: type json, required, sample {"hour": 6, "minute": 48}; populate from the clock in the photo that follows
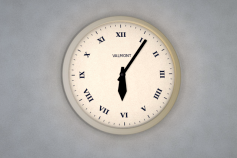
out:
{"hour": 6, "minute": 6}
